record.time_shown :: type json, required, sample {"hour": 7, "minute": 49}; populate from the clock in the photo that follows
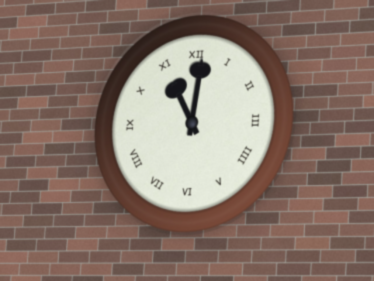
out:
{"hour": 11, "minute": 1}
